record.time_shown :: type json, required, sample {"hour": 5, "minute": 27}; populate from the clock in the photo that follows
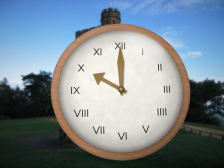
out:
{"hour": 10, "minute": 0}
